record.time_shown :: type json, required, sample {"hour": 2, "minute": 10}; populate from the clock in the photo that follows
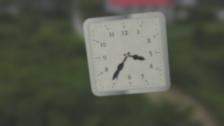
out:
{"hour": 3, "minute": 36}
